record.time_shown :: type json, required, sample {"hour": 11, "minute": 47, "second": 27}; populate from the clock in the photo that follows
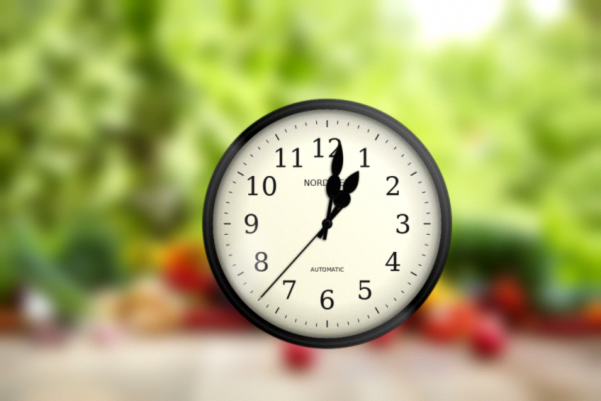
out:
{"hour": 1, "minute": 1, "second": 37}
